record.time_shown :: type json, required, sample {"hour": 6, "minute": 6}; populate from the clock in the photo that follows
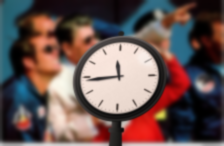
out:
{"hour": 11, "minute": 44}
